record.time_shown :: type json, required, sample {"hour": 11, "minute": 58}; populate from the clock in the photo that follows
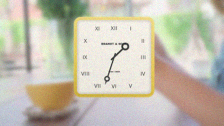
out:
{"hour": 1, "minute": 33}
